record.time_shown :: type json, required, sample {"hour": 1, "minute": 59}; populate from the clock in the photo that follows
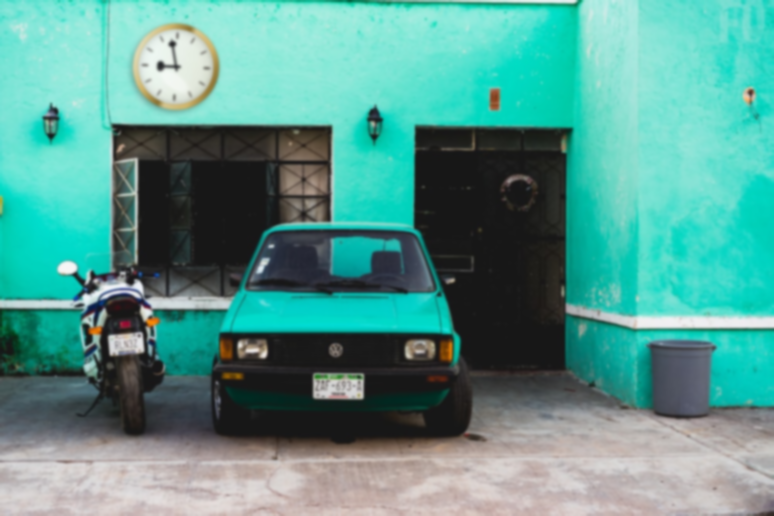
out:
{"hour": 8, "minute": 58}
